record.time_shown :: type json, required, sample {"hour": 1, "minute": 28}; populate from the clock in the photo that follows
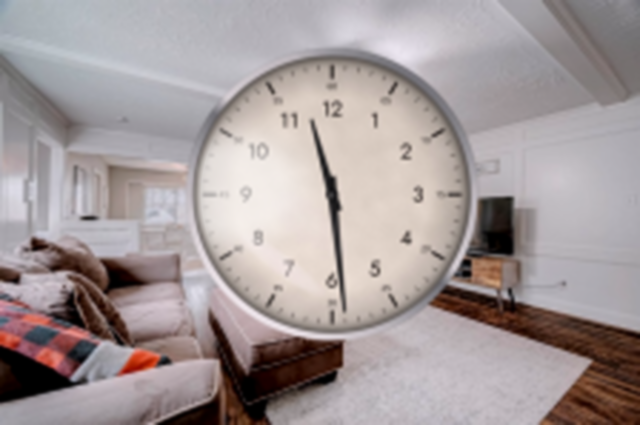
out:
{"hour": 11, "minute": 29}
